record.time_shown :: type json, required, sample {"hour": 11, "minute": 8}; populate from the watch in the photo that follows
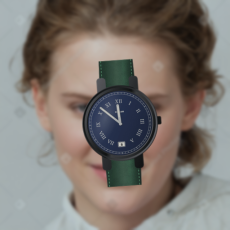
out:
{"hour": 11, "minute": 52}
